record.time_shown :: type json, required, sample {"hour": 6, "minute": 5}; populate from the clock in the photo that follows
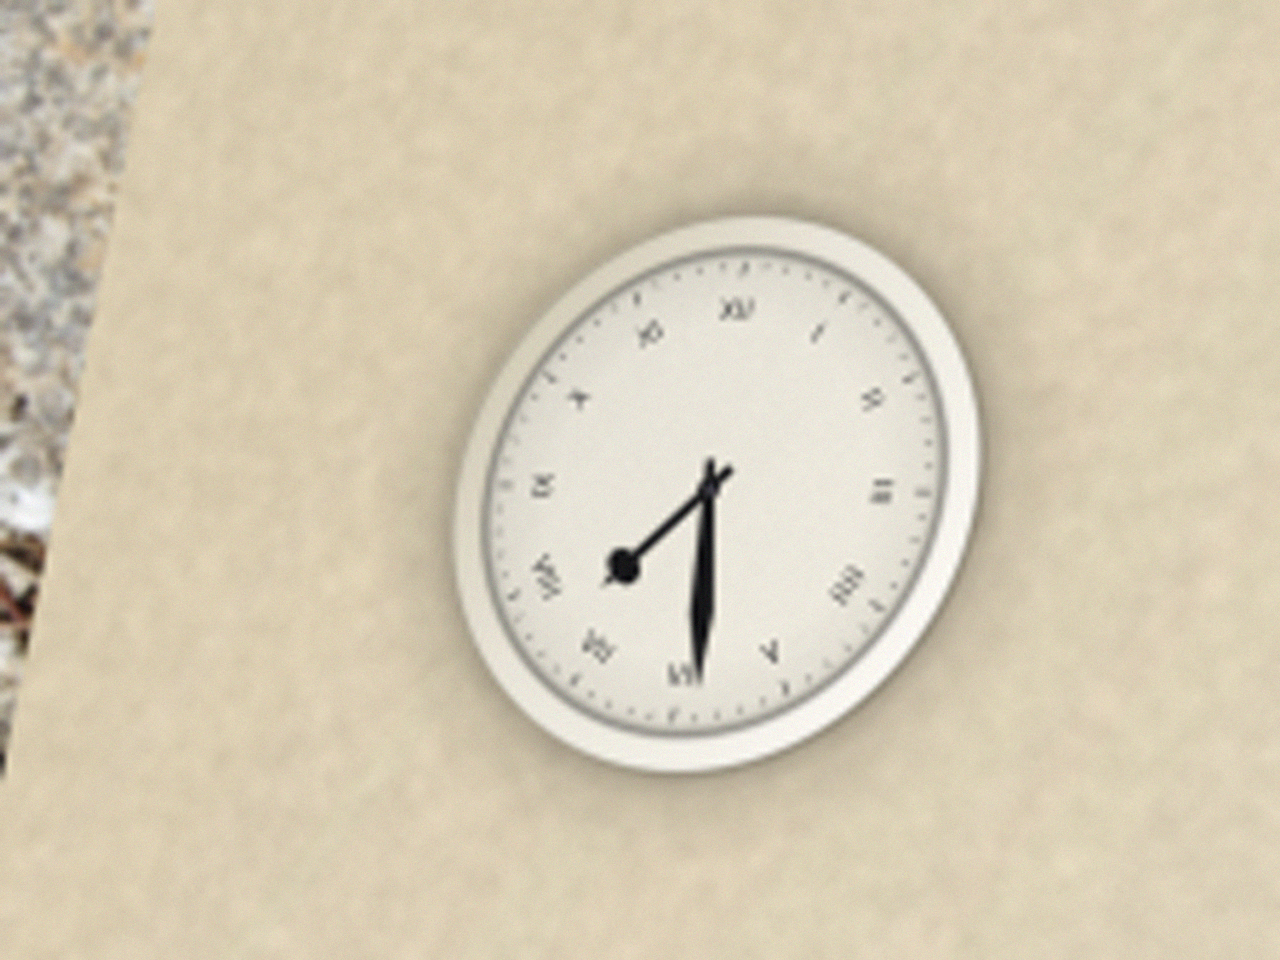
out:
{"hour": 7, "minute": 29}
